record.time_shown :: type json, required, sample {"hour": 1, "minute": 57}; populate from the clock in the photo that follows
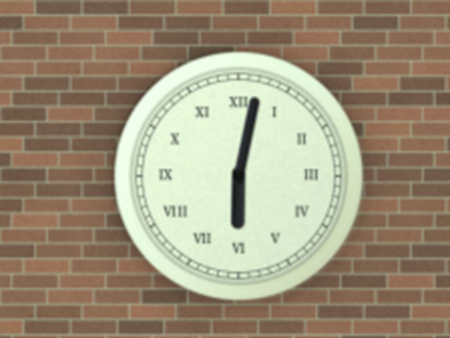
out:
{"hour": 6, "minute": 2}
